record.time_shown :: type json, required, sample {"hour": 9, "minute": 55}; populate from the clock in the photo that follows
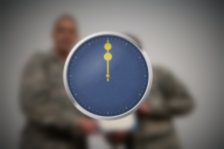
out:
{"hour": 12, "minute": 0}
